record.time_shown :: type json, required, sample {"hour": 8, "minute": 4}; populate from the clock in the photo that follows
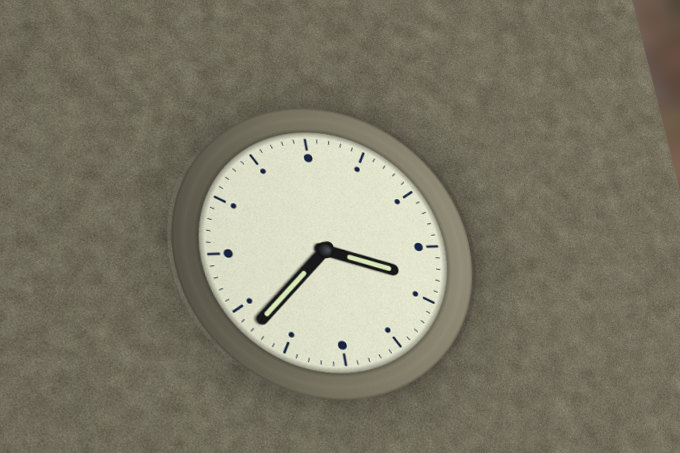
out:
{"hour": 3, "minute": 38}
